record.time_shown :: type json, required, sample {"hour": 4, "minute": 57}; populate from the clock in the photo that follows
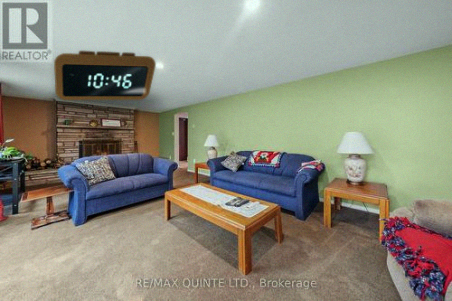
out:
{"hour": 10, "minute": 46}
